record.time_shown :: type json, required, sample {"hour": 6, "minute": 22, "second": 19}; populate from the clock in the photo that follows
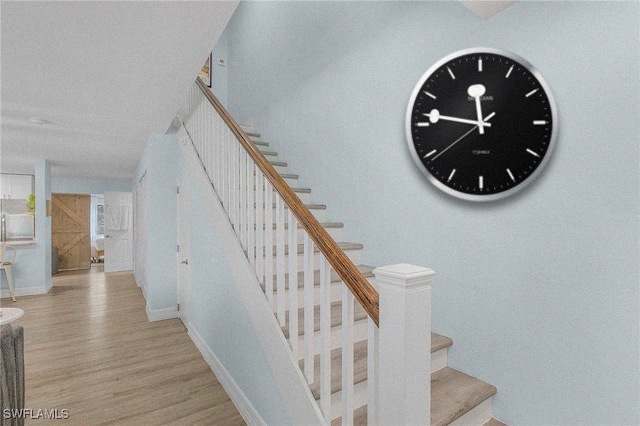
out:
{"hour": 11, "minute": 46, "second": 39}
